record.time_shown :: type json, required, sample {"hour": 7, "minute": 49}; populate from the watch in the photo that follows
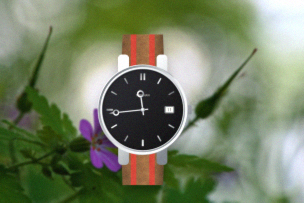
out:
{"hour": 11, "minute": 44}
